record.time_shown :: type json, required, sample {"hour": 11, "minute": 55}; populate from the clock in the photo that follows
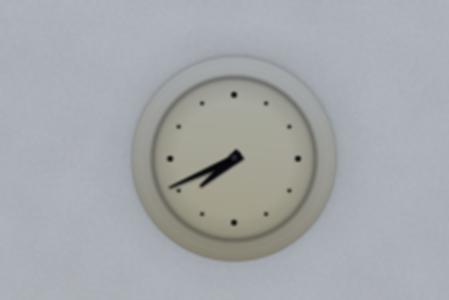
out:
{"hour": 7, "minute": 41}
